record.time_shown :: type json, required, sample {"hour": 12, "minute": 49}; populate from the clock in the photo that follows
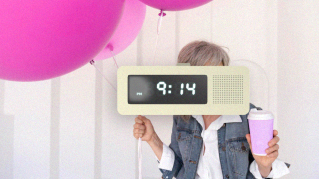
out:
{"hour": 9, "minute": 14}
